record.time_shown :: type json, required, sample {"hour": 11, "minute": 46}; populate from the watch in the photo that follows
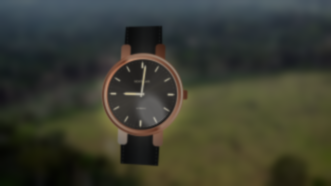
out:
{"hour": 9, "minute": 1}
